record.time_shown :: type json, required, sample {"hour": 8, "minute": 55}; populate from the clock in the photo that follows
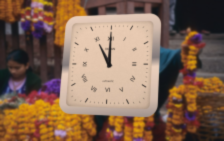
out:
{"hour": 11, "minute": 0}
